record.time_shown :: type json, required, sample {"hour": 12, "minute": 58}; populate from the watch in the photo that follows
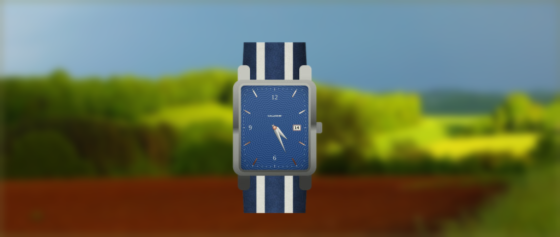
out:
{"hour": 4, "minute": 26}
